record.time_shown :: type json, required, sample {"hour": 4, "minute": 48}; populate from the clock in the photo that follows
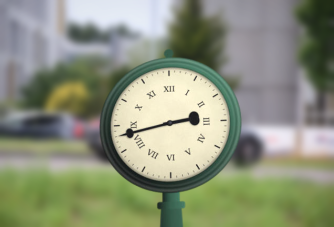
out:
{"hour": 2, "minute": 43}
